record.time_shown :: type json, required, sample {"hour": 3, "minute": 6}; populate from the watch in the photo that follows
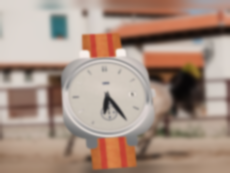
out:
{"hour": 6, "minute": 25}
